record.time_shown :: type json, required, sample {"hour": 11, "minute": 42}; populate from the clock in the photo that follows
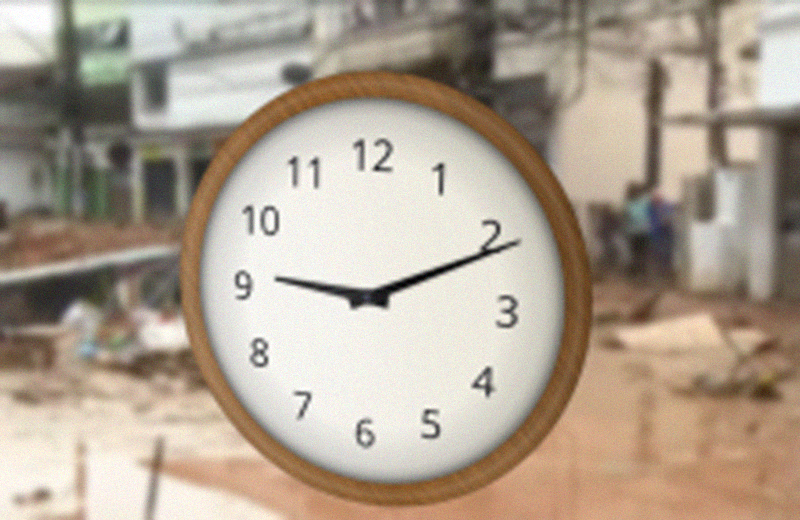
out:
{"hour": 9, "minute": 11}
